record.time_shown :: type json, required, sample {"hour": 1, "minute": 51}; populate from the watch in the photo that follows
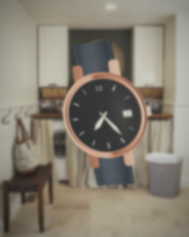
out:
{"hour": 7, "minute": 24}
